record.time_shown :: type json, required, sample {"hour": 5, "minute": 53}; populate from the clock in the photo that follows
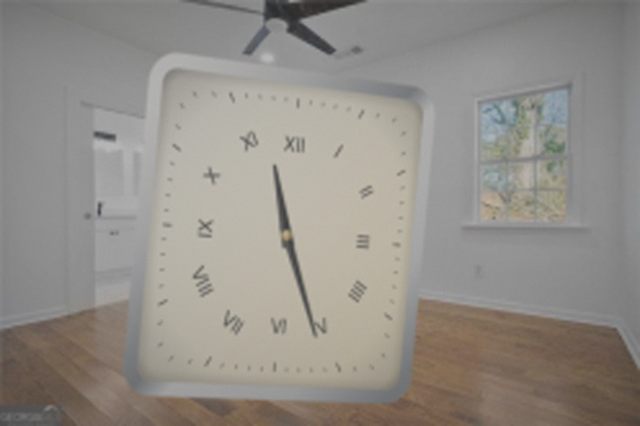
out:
{"hour": 11, "minute": 26}
